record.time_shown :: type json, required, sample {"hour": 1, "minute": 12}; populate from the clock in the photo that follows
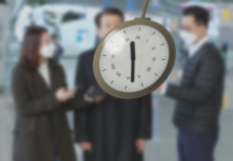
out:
{"hour": 11, "minute": 28}
